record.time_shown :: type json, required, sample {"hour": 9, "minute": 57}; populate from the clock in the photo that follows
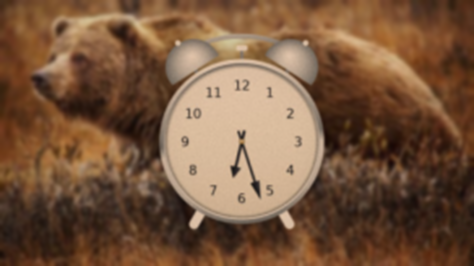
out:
{"hour": 6, "minute": 27}
